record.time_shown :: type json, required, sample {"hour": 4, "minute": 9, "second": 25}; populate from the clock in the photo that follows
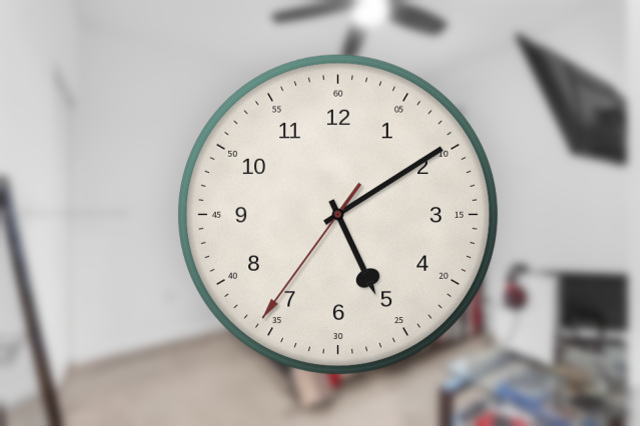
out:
{"hour": 5, "minute": 9, "second": 36}
